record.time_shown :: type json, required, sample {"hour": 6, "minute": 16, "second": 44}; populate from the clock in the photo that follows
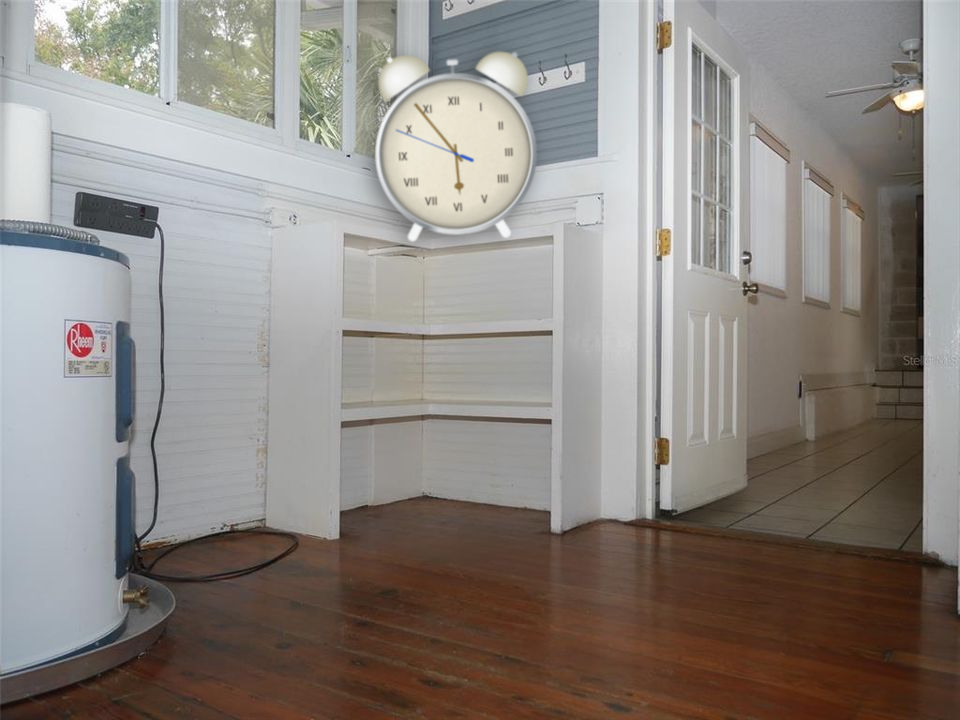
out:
{"hour": 5, "minute": 53, "second": 49}
